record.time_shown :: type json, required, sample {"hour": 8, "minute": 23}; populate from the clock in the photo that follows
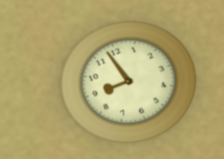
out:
{"hour": 8, "minute": 58}
